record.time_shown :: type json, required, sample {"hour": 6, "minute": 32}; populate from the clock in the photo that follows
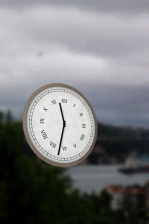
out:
{"hour": 11, "minute": 32}
